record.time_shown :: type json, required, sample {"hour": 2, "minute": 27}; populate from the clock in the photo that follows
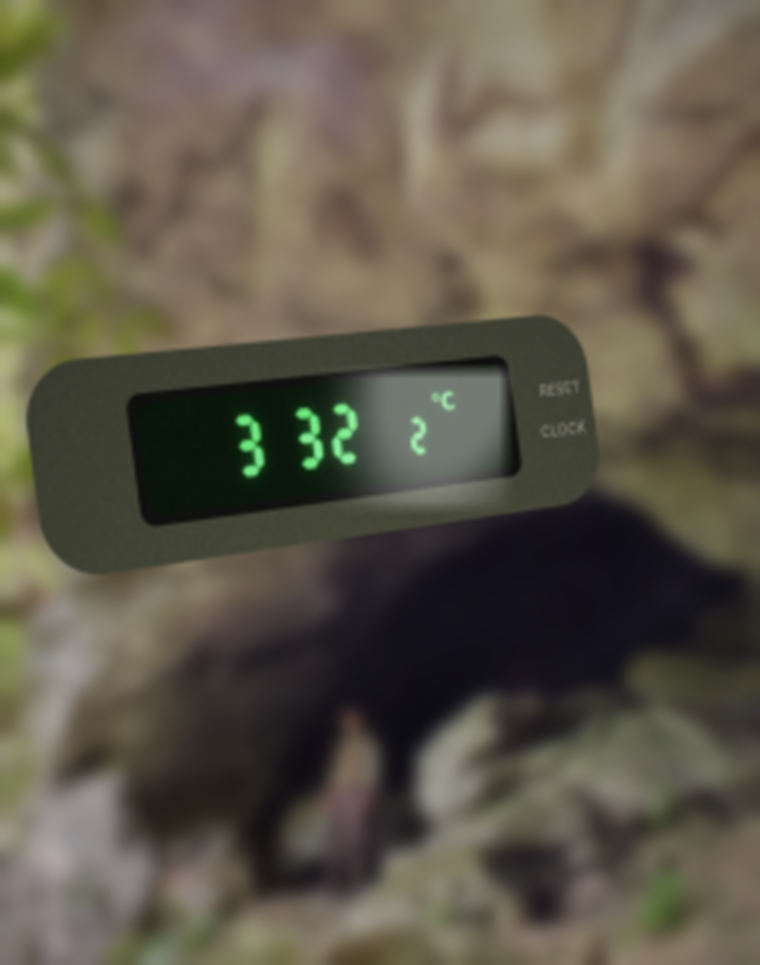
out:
{"hour": 3, "minute": 32}
